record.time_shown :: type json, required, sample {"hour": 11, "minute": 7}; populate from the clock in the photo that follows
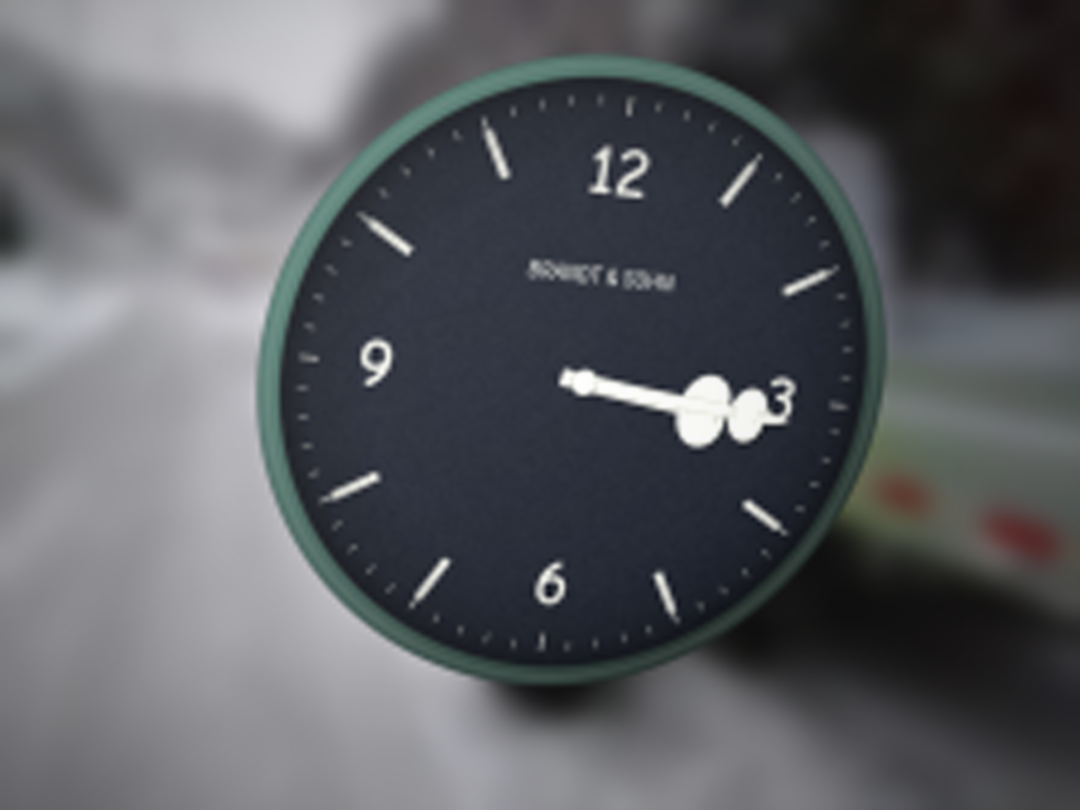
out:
{"hour": 3, "minute": 16}
